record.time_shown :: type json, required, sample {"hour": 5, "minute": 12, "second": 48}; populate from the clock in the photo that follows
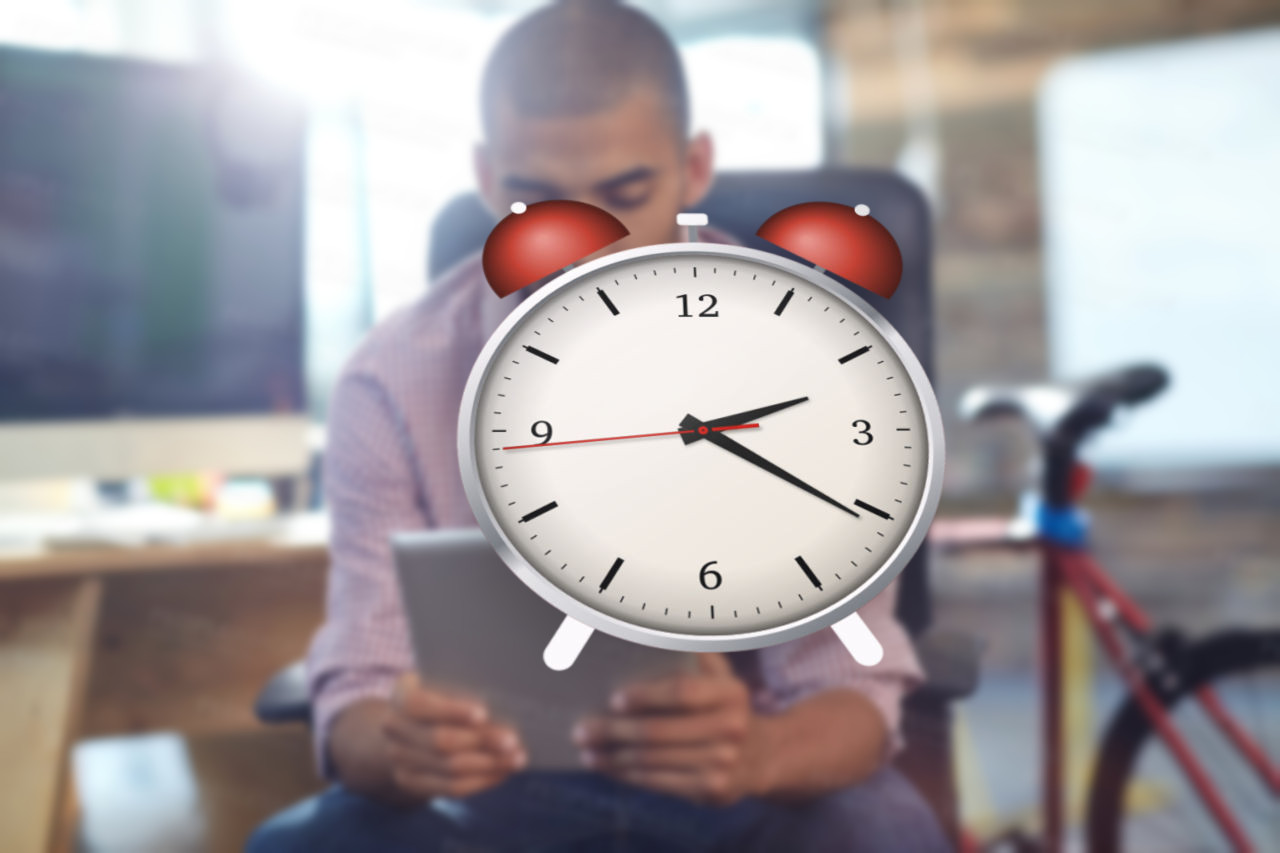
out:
{"hour": 2, "minute": 20, "second": 44}
